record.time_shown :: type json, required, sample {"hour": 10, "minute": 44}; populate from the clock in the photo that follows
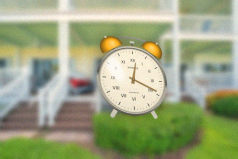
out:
{"hour": 12, "minute": 19}
